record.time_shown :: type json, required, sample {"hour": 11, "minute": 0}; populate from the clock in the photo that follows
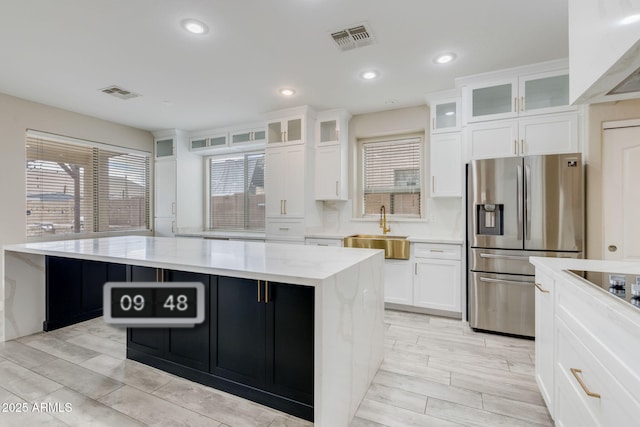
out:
{"hour": 9, "minute": 48}
